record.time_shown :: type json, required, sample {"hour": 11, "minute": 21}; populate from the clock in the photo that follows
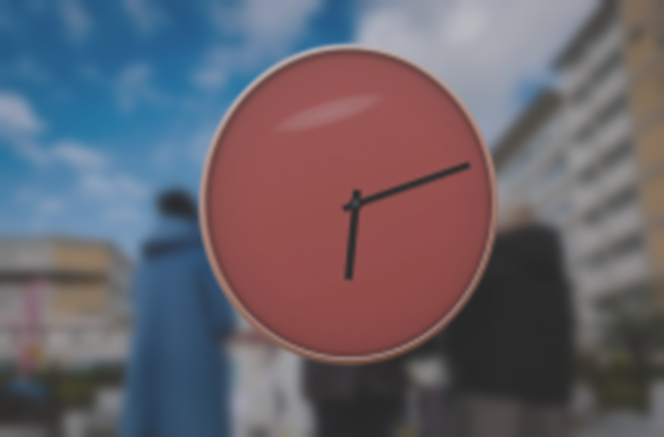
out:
{"hour": 6, "minute": 12}
